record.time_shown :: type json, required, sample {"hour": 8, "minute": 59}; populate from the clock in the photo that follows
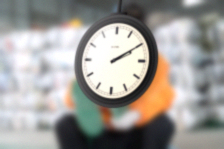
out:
{"hour": 2, "minute": 10}
